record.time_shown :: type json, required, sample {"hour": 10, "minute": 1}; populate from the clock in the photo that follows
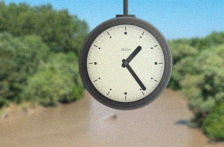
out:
{"hour": 1, "minute": 24}
